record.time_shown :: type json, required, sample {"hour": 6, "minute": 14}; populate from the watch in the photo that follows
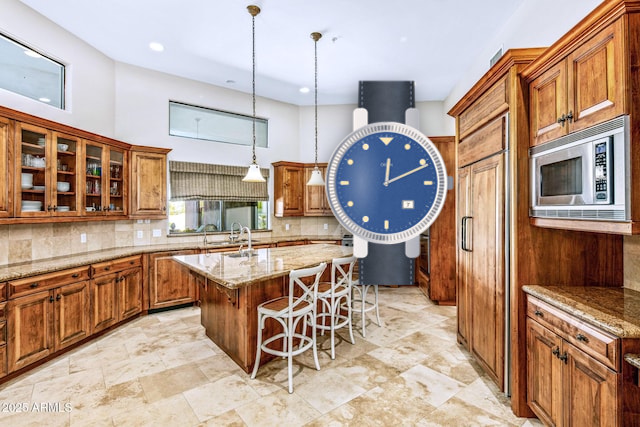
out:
{"hour": 12, "minute": 11}
